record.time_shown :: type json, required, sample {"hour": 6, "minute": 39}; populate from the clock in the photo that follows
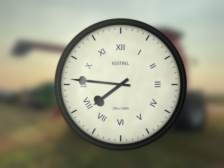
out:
{"hour": 7, "minute": 46}
